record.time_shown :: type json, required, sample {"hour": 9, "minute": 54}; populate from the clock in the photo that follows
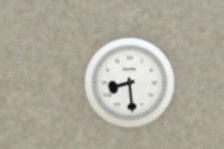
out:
{"hour": 8, "minute": 29}
